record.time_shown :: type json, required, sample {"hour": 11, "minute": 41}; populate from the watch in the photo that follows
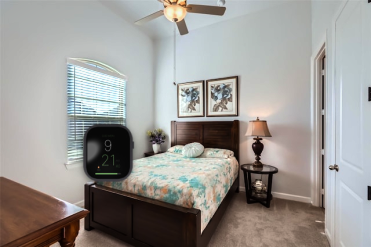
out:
{"hour": 9, "minute": 21}
